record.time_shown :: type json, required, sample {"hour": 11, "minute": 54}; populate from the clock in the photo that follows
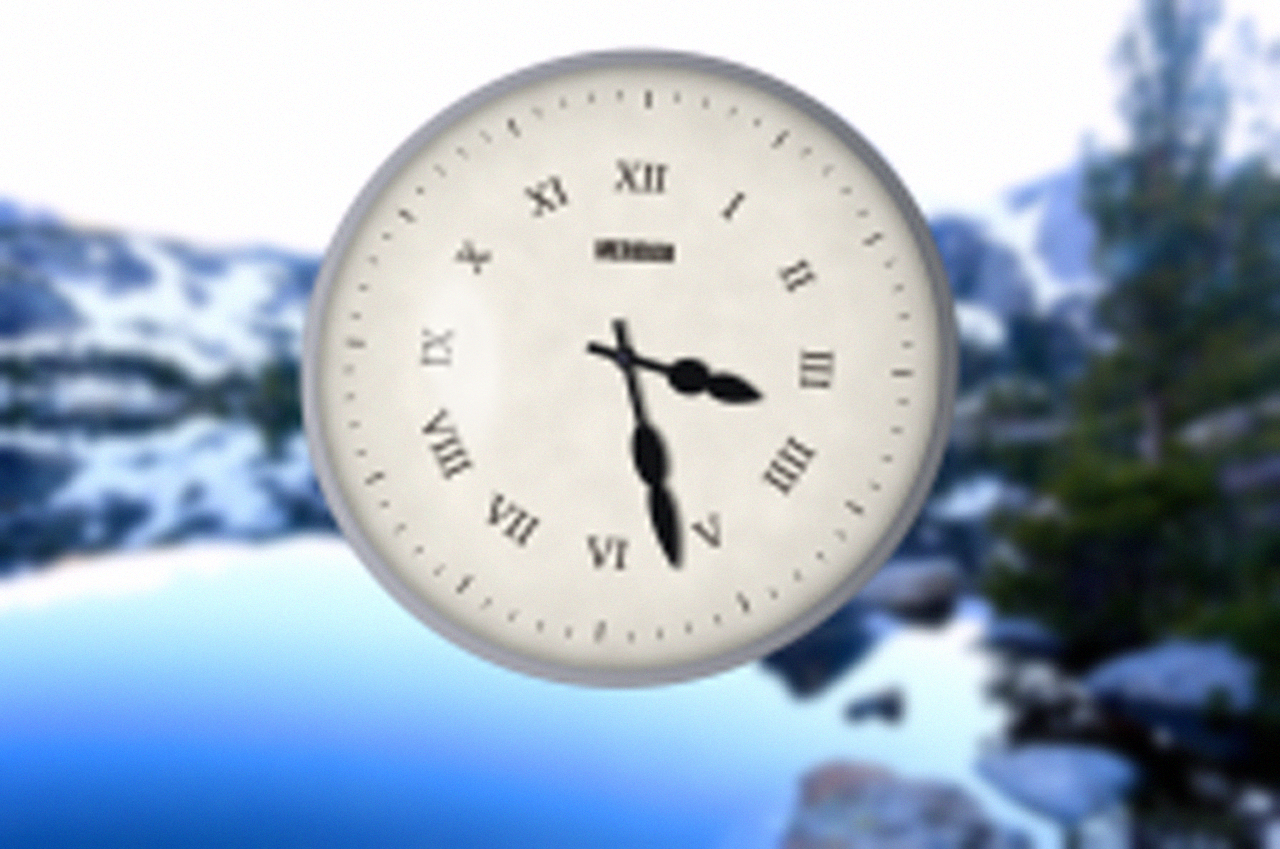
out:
{"hour": 3, "minute": 27}
